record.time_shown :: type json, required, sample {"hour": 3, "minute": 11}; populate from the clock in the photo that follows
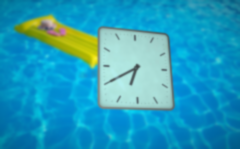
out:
{"hour": 6, "minute": 40}
